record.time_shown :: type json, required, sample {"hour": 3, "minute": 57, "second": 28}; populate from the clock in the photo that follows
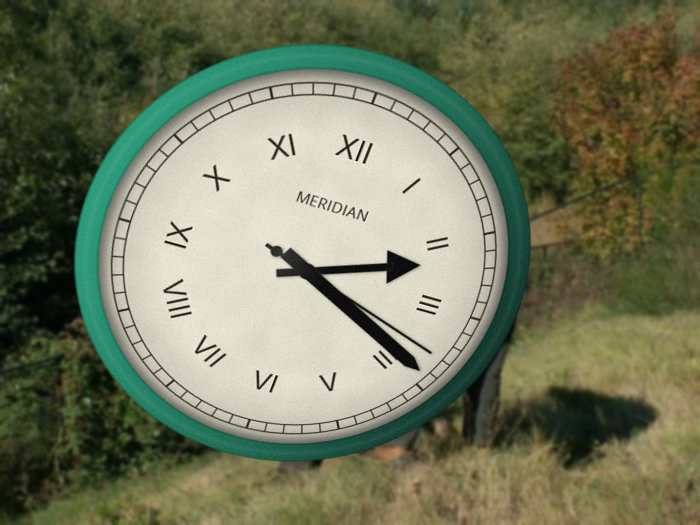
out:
{"hour": 2, "minute": 19, "second": 18}
